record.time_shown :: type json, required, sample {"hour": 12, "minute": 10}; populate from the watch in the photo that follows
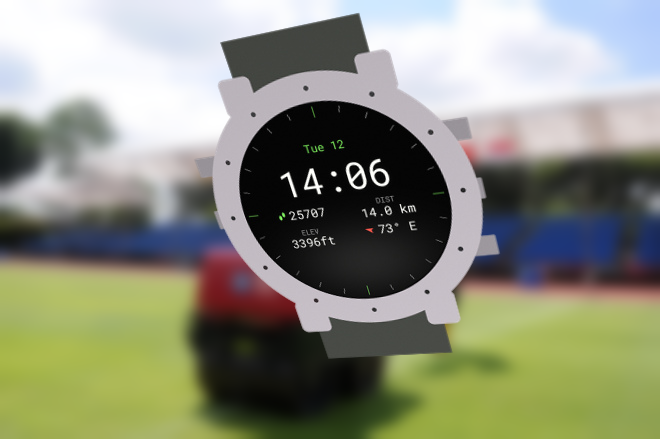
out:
{"hour": 14, "minute": 6}
